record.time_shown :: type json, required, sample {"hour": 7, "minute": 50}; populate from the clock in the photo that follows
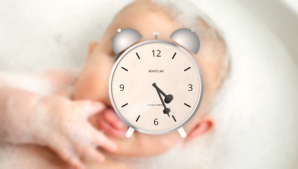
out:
{"hour": 4, "minute": 26}
